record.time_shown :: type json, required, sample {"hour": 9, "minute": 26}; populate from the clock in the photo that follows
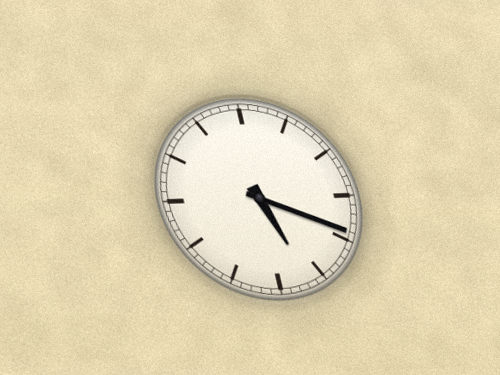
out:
{"hour": 5, "minute": 19}
